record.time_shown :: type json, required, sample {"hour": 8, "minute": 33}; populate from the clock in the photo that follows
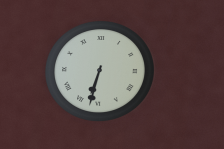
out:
{"hour": 6, "minute": 32}
